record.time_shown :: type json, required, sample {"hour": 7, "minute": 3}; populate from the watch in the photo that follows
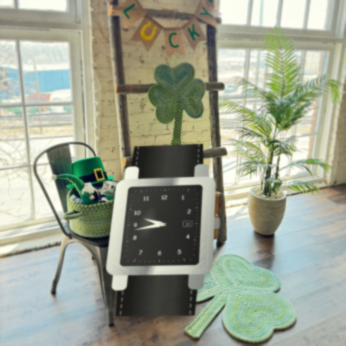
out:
{"hour": 9, "minute": 43}
